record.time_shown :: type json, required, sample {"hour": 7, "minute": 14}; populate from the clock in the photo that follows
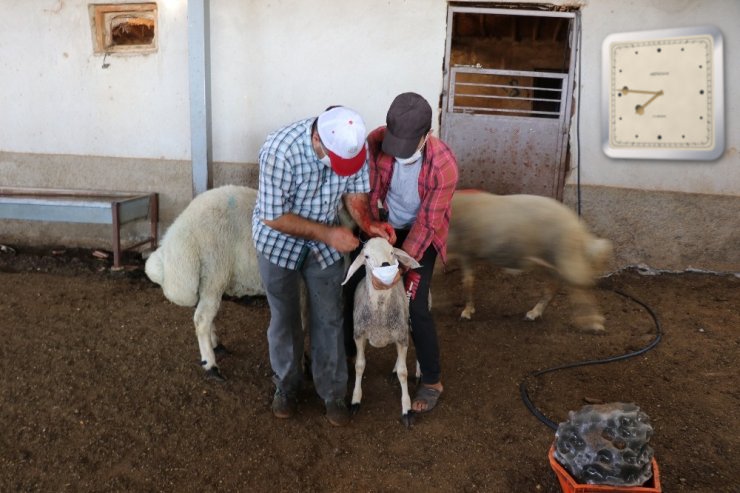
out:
{"hour": 7, "minute": 46}
